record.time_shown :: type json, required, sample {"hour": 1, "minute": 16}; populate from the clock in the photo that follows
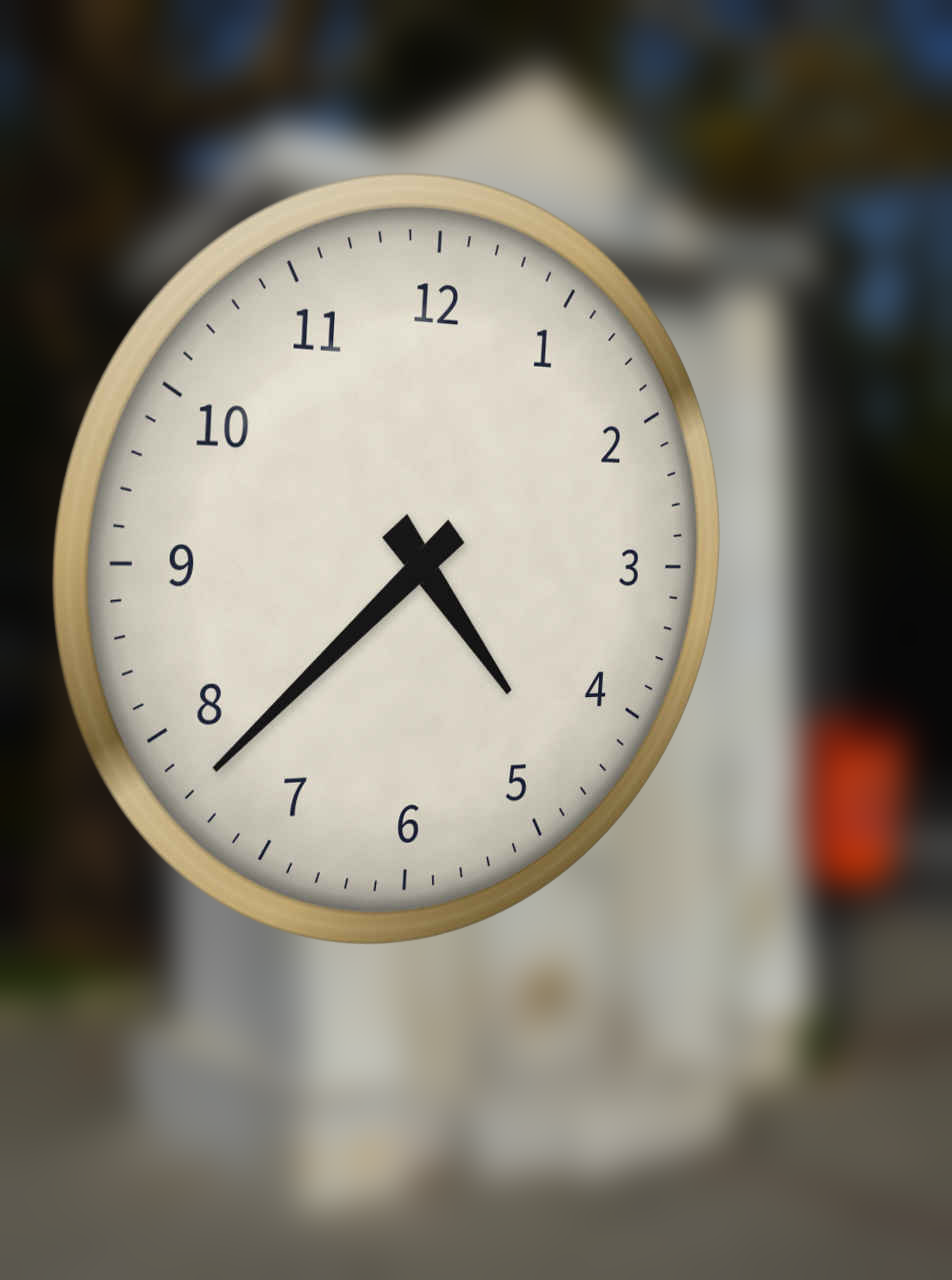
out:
{"hour": 4, "minute": 38}
